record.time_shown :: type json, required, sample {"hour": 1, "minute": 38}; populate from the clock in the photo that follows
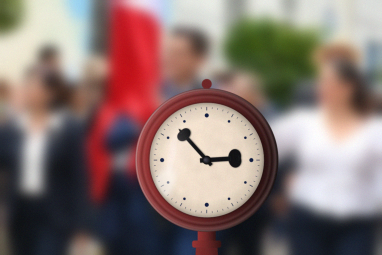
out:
{"hour": 2, "minute": 53}
